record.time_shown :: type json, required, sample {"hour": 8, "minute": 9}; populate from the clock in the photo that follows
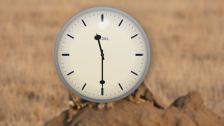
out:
{"hour": 11, "minute": 30}
